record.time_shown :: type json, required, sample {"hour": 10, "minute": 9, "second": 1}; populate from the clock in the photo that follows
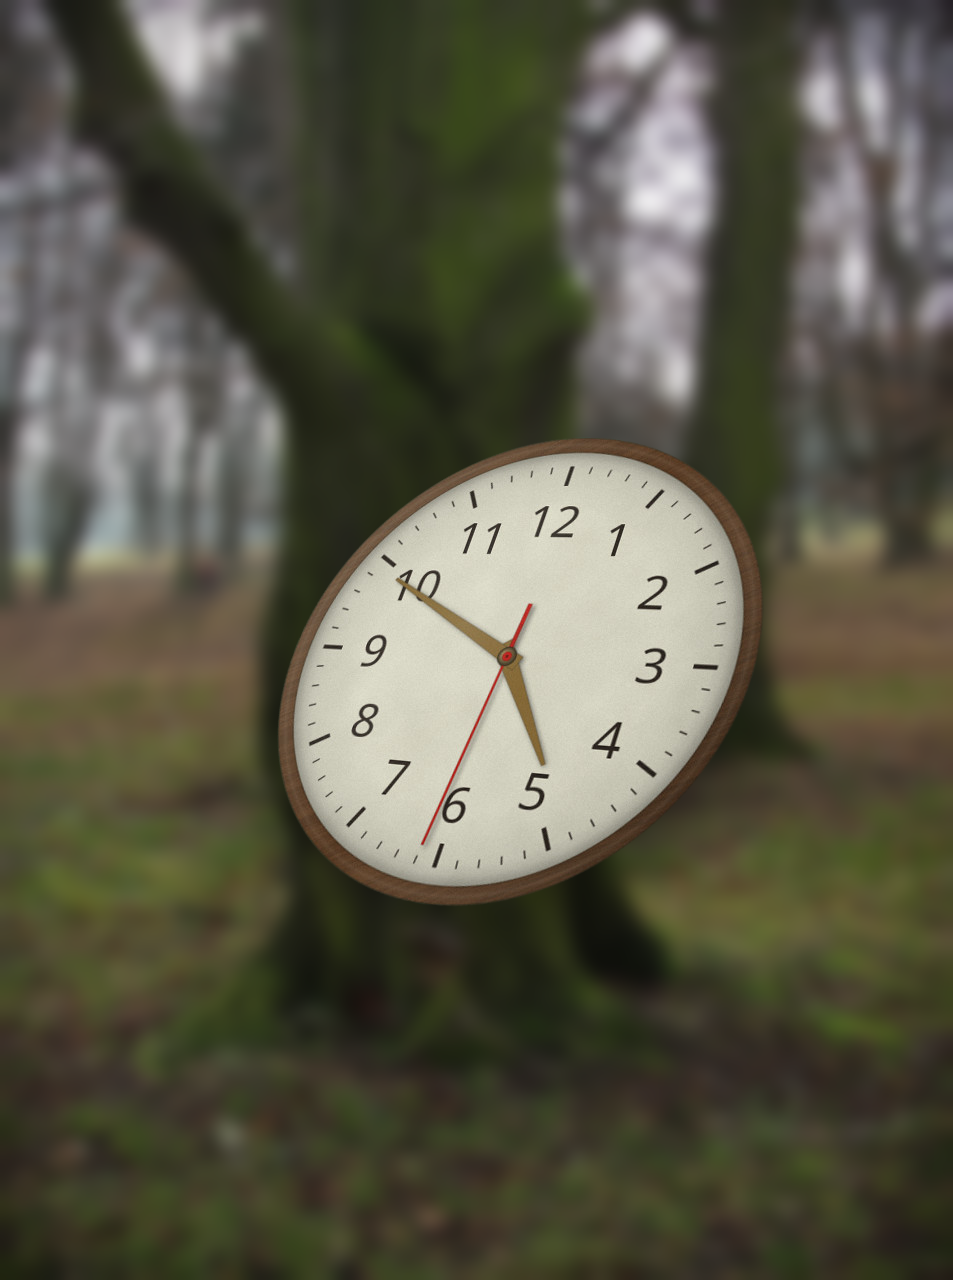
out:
{"hour": 4, "minute": 49, "second": 31}
